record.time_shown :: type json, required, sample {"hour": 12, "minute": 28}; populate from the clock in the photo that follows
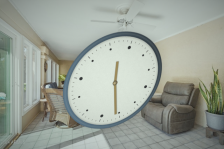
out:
{"hour": 11, "minute": 26}
